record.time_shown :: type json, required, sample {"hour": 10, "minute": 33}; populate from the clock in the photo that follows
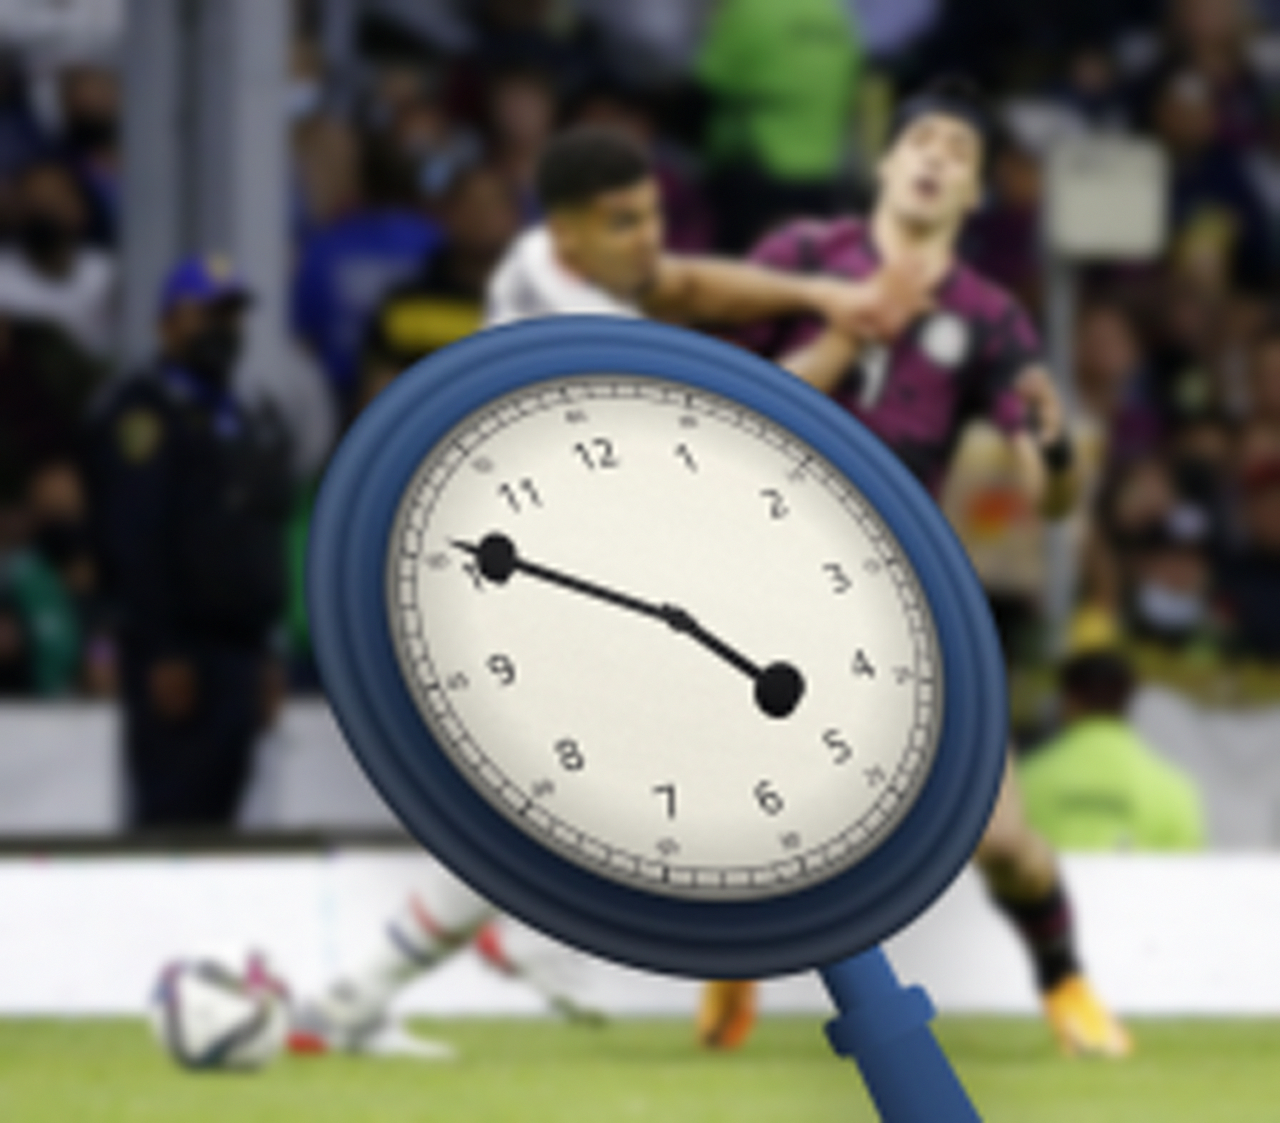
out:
{"hour": 4, "minute": 51}
